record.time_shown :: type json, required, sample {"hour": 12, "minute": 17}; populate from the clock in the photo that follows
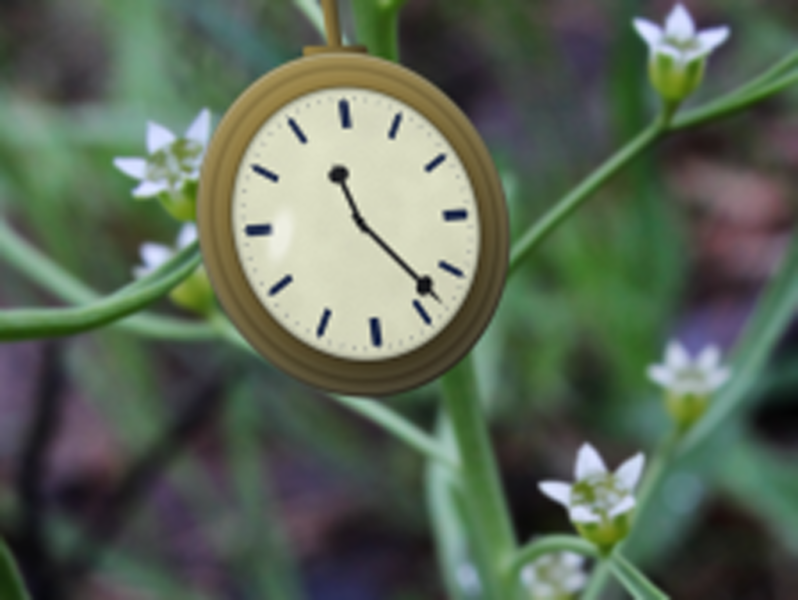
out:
{"hour": 11, "minute": 23}
